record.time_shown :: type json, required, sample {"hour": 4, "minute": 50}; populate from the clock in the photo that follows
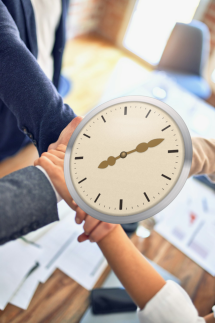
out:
{"hour": 8, "minute": 12}
